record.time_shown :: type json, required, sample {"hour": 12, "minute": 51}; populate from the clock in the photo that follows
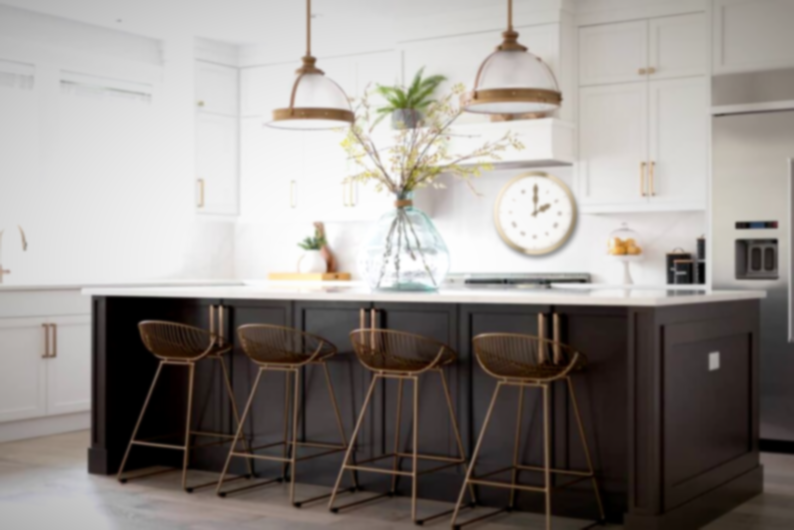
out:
{"hour": 2, "minute": 0}
